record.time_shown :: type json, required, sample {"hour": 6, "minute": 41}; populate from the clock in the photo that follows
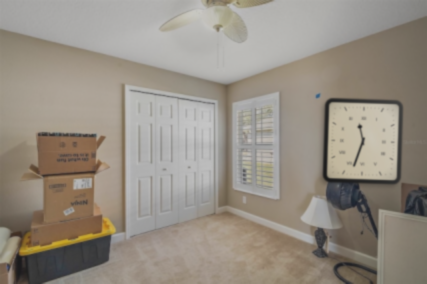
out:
{"hour": 11, "minute": 33}
